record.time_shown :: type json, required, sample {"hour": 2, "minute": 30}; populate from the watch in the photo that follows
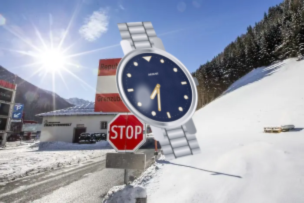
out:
{"hour": 7, "minute": 33}
